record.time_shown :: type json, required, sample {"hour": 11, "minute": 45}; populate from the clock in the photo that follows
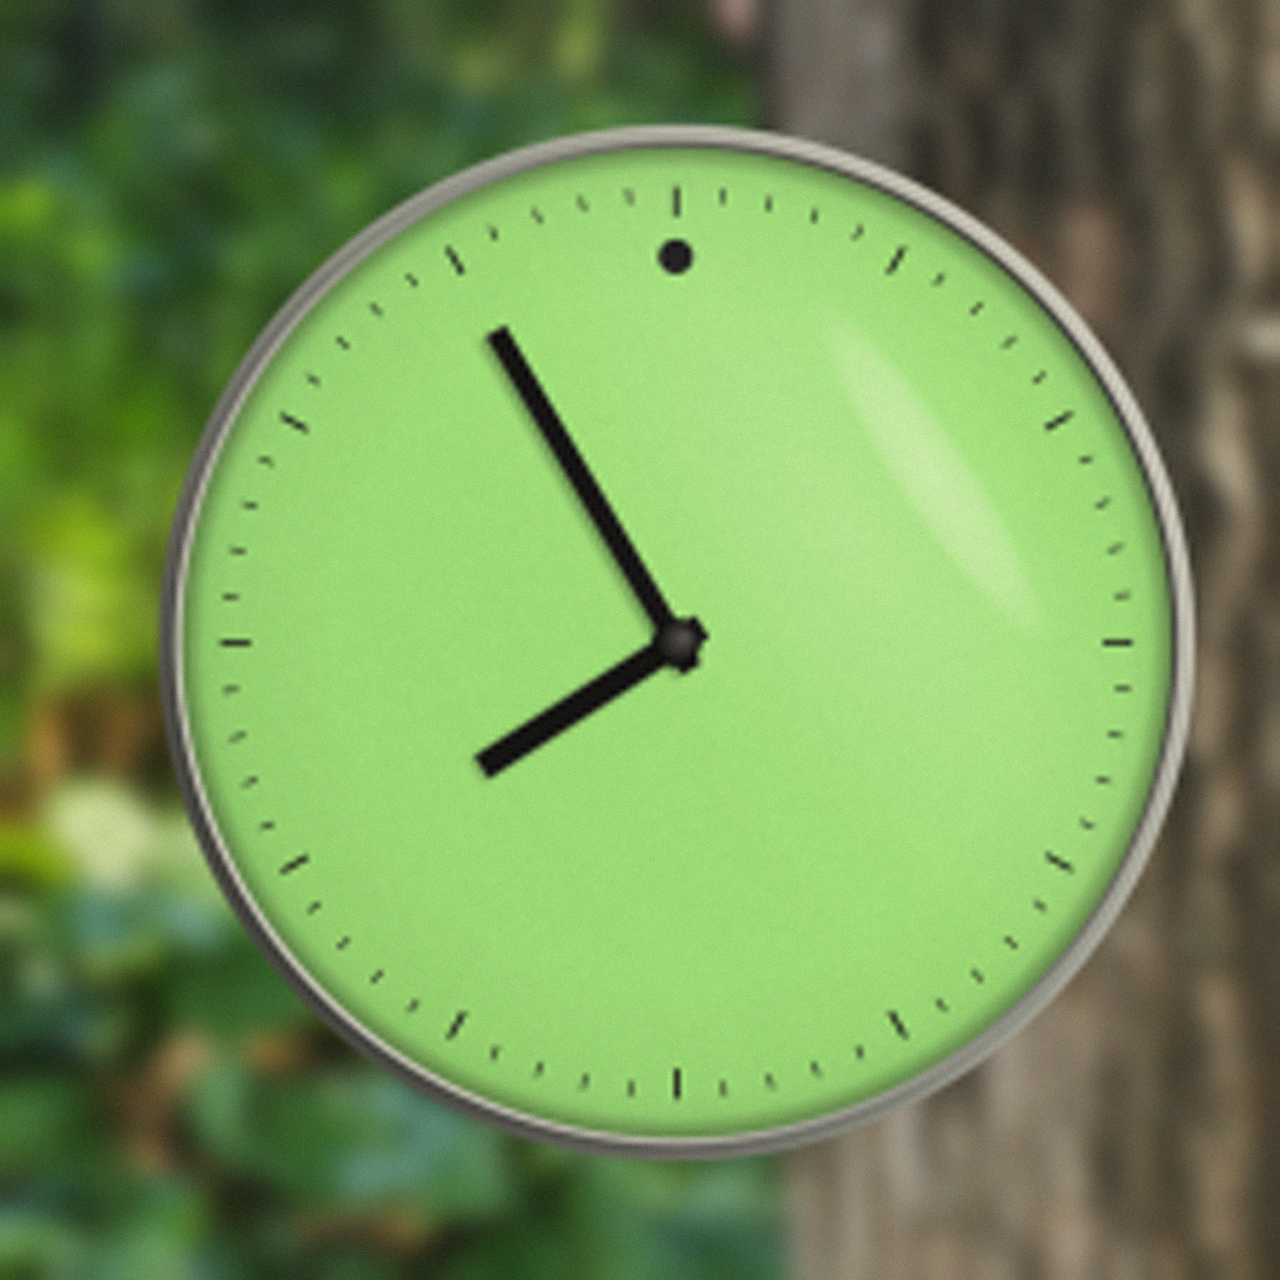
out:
{"hour": 7, "minute": 55}
